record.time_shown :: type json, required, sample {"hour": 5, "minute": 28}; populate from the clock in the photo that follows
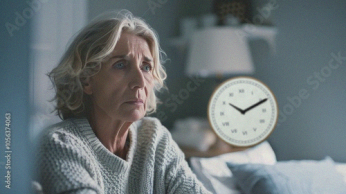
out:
{"hour": 10, "minute": 11}
